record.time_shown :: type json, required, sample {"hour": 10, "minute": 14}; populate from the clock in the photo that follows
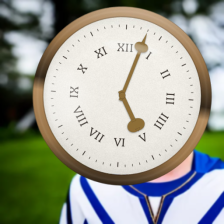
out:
{"hour": 5, "minute": 3}
